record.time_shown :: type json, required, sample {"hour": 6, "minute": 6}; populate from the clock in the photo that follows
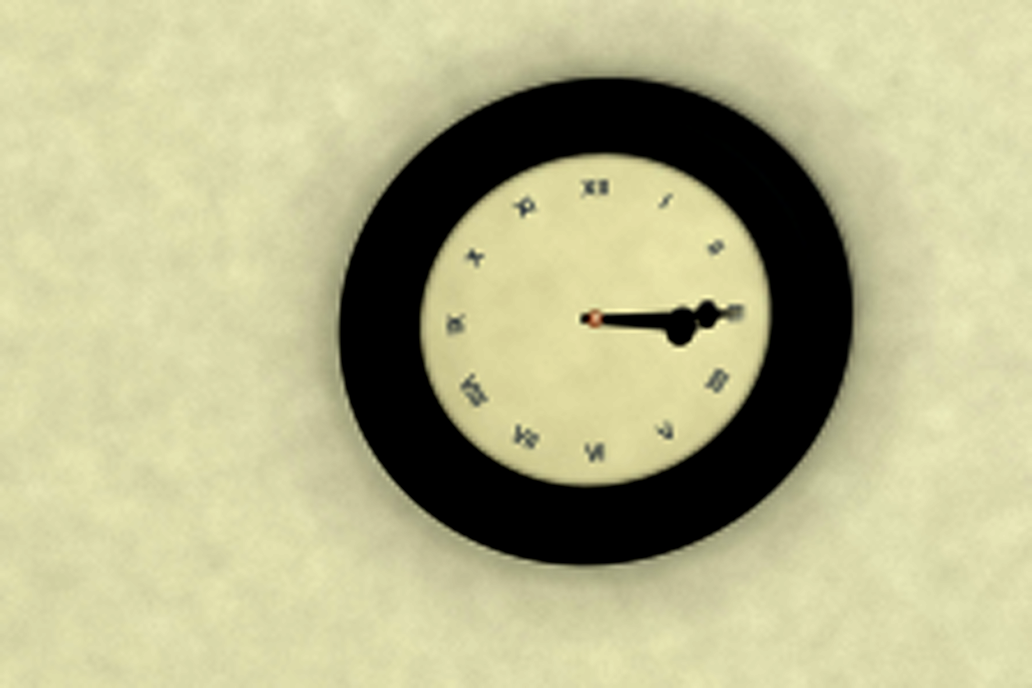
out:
{"hour": 3, "minute": 15}
